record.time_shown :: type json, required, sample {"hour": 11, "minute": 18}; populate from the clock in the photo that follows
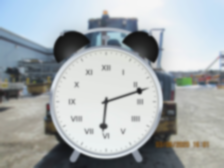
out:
{"hour": 6, "minute": 12}
